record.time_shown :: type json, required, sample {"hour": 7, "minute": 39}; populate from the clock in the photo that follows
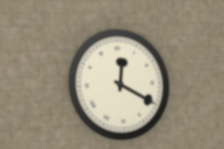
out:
{"hour": 12, "minute": 20}
